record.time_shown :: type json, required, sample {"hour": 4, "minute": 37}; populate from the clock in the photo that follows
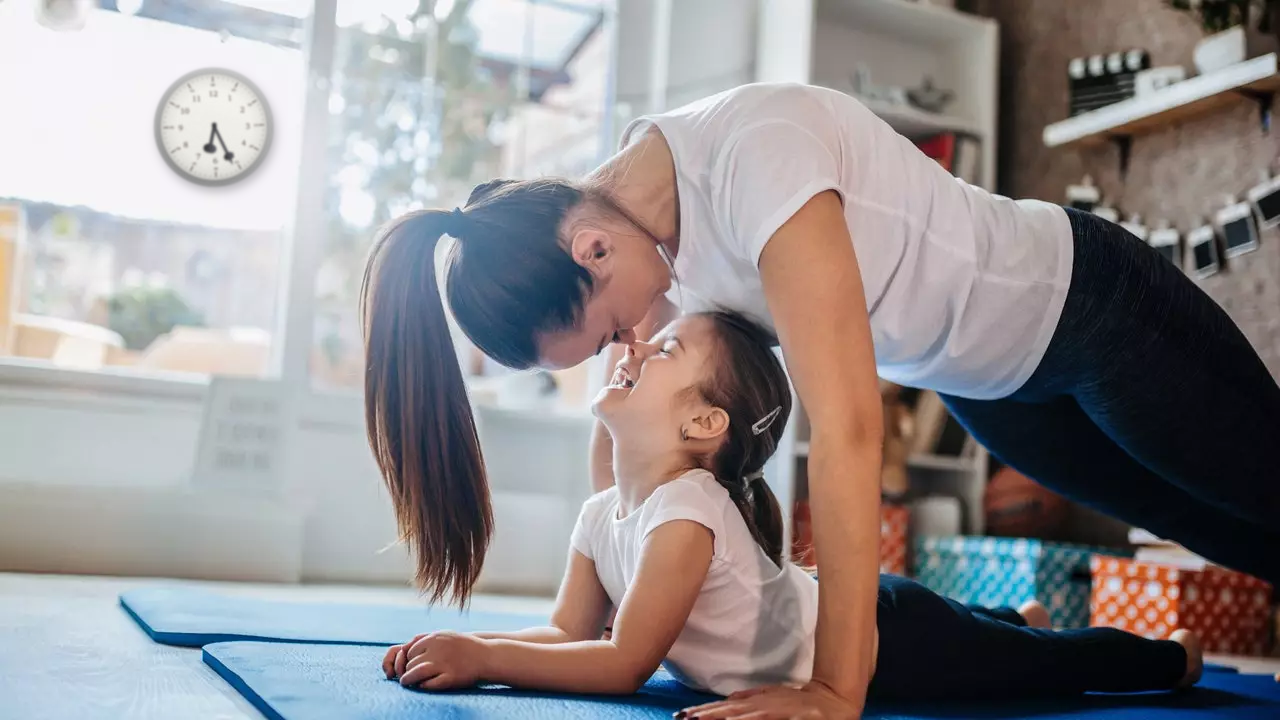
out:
{"hour": 6, "minute": 26}
